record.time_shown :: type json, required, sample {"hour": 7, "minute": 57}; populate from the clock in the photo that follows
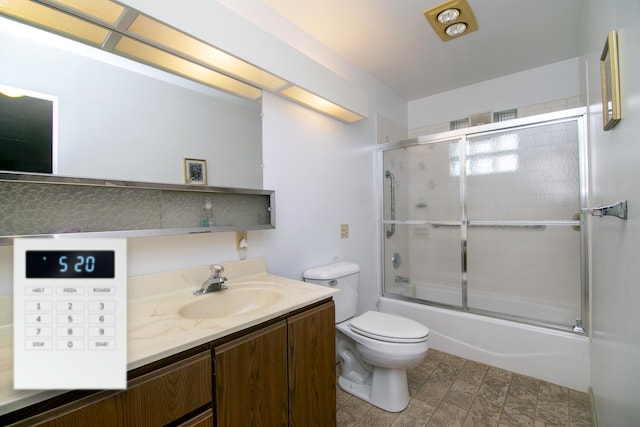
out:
{"hour": 5, "minute": 20}
